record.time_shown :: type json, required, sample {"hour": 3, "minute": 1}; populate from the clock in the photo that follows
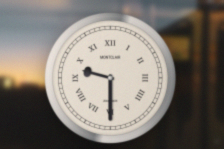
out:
{"hour": 9, "minute": 30}
